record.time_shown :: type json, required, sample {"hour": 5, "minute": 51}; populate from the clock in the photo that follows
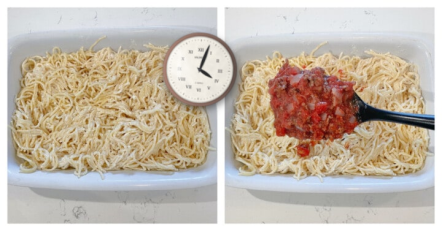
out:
{"hour": 4, "minute": 3}
